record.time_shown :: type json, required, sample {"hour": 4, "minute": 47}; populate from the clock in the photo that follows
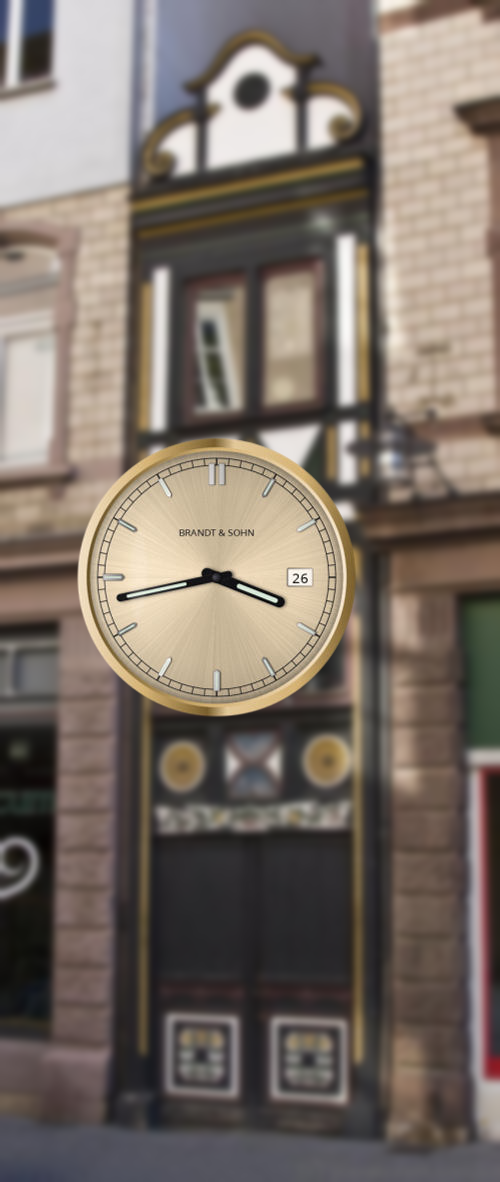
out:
{"hour": 3, "minute": 43}
